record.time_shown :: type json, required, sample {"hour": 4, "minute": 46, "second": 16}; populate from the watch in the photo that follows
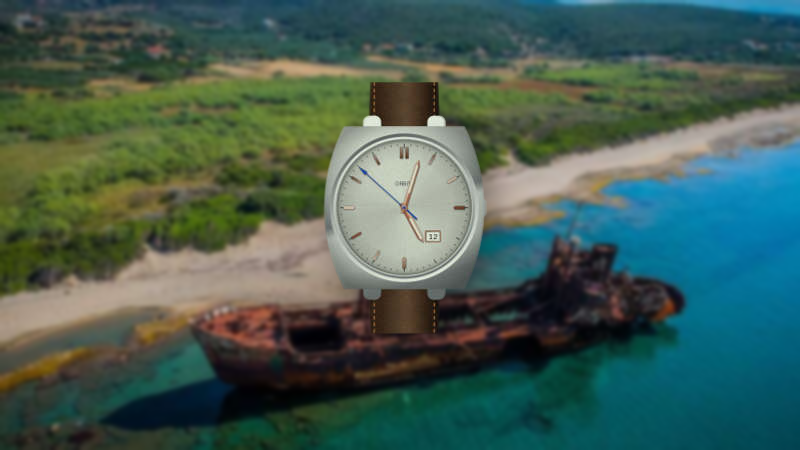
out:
{"hour": 5, "minute": 2, "second": 52}
